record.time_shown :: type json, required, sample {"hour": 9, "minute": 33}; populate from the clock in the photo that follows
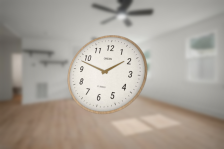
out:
{"hour": 1, "minute": 48}
